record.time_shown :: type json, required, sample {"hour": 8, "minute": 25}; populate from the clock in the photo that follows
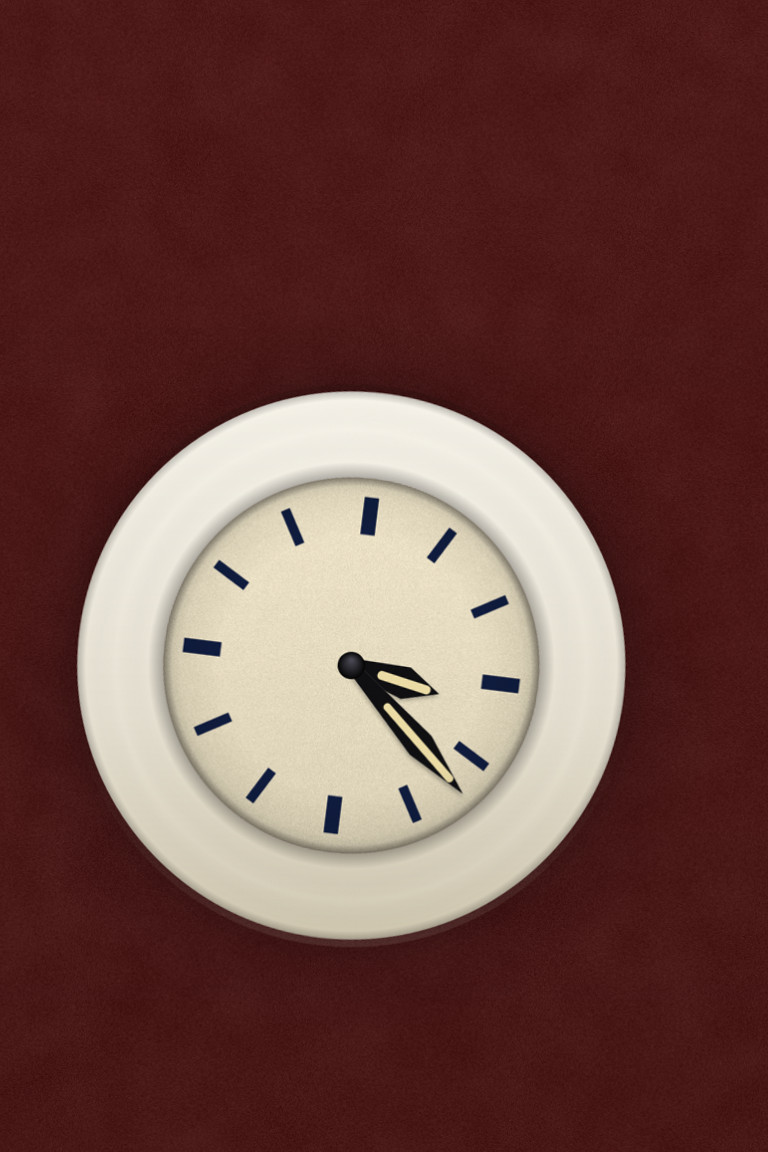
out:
{"hour": 3, "minute": 22}
